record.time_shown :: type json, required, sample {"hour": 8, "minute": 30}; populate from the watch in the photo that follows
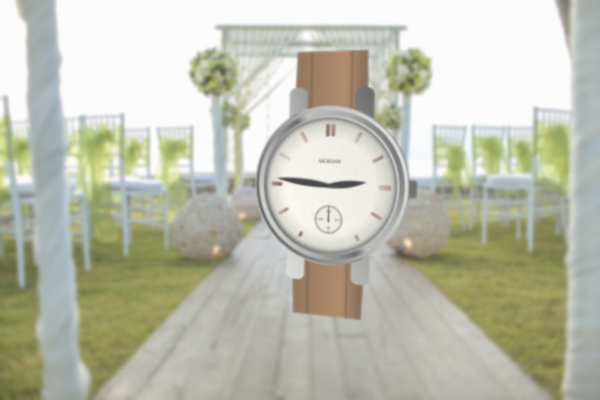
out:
{"hour": 2, "minute": 46}
